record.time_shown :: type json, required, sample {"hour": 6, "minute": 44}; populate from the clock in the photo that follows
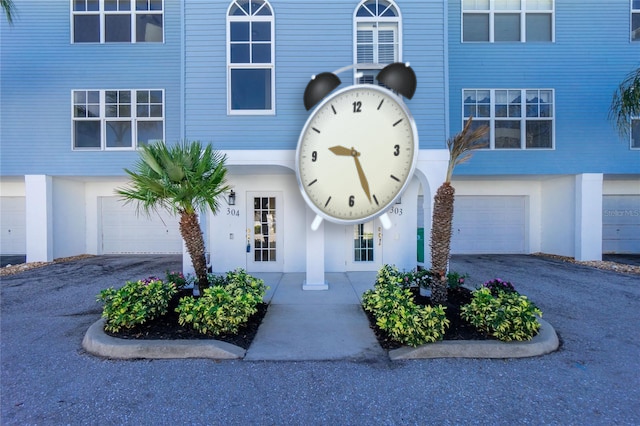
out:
{"hour": 9, "minute": 26}
